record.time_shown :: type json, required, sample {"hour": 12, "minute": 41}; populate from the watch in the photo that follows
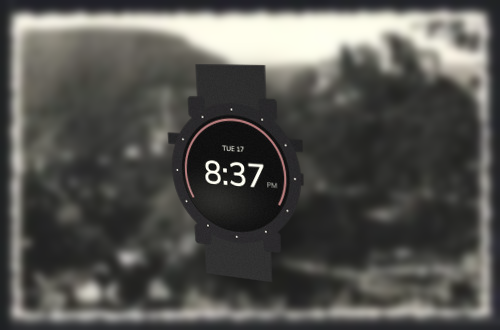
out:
{"hour": 8, "minute": 37}
